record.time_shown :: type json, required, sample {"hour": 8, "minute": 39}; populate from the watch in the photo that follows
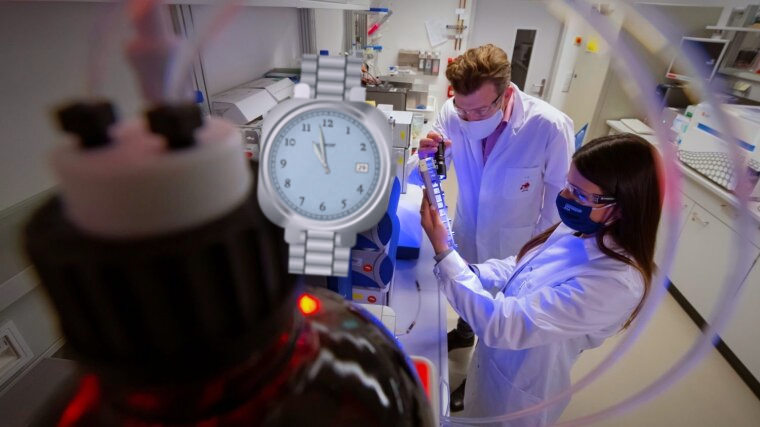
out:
{"hour": 10, "minute": 58}
